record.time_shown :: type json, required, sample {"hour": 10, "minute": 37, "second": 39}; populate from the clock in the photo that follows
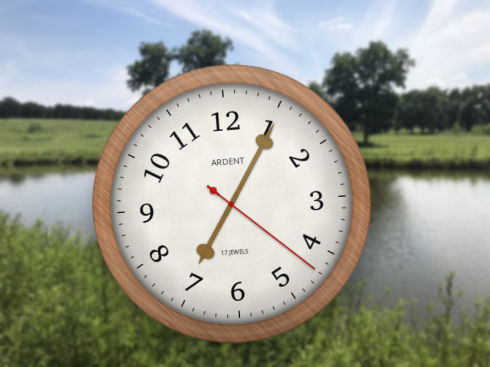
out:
{"hour": 7, "minute": 5, "second": 22}
